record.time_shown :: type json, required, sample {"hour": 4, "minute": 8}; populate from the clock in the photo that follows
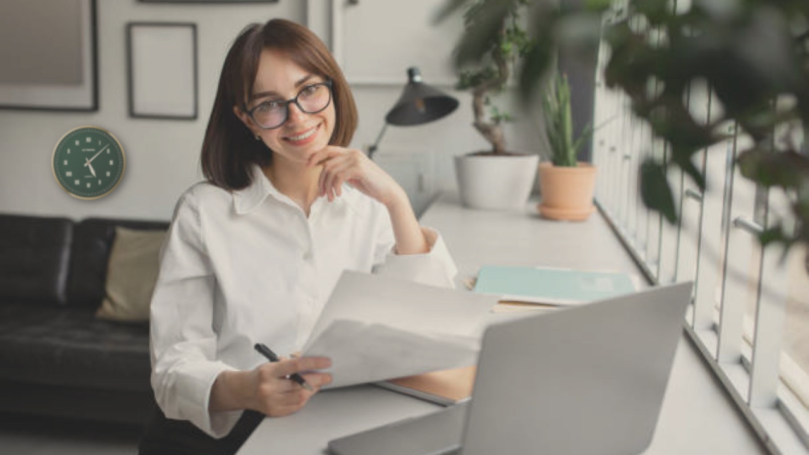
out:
{"hour": 5, "minute": 8}
